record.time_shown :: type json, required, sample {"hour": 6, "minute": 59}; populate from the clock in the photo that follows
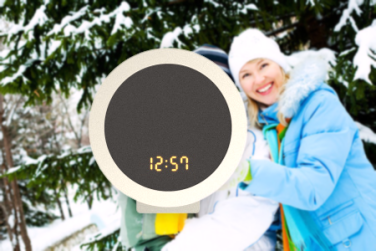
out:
{"hour": 12, "minute": 57}
